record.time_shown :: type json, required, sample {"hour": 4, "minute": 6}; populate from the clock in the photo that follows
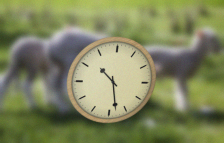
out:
{"hour": 10, "minute": 28}
